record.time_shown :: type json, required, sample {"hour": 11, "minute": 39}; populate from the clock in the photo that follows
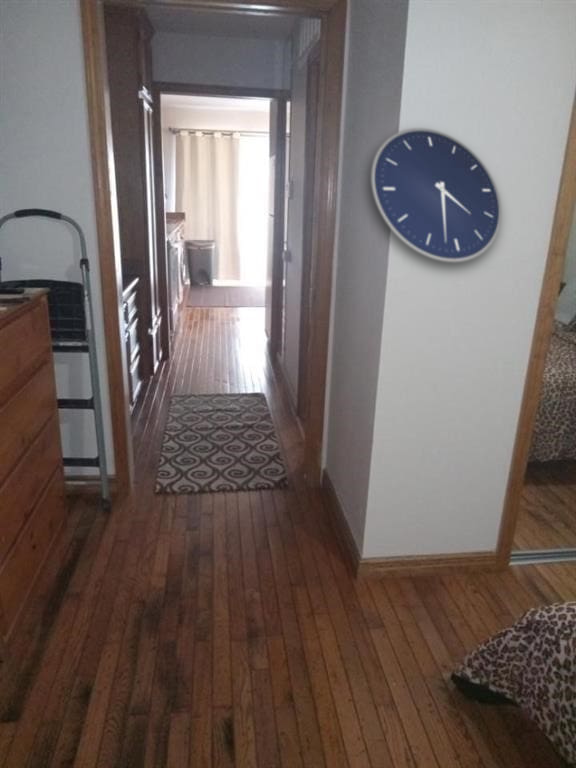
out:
{"hour": 4, "minute": 32}
